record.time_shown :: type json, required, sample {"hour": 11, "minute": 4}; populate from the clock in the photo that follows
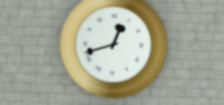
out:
{"hour": 12, "minute": 42}
